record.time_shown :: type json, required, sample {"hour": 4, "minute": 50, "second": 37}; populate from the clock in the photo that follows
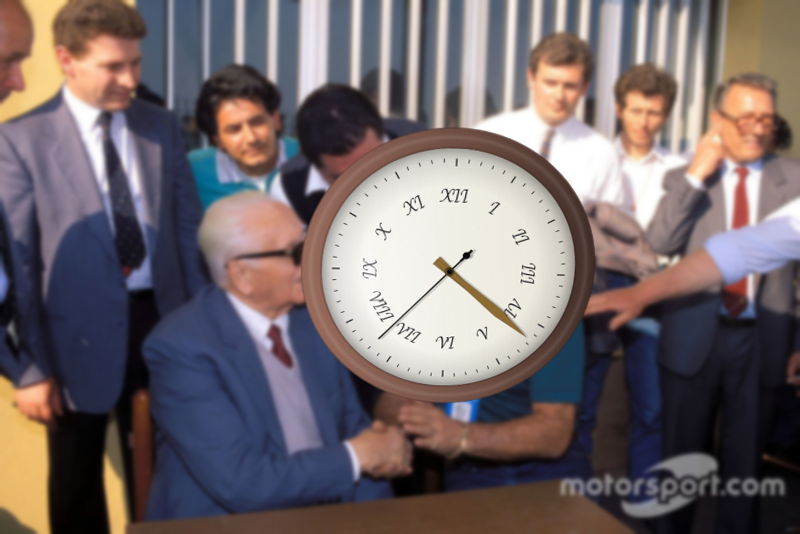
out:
{"hour": 4, "minute": 21, "second": 37}
